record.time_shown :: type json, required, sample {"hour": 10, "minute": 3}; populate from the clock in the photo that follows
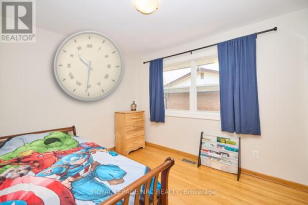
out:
{"hour": 10, "minute": 31}
